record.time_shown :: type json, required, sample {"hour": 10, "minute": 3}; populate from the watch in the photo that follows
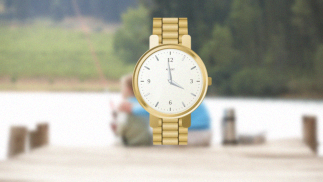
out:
{"hour": 3, "minute": 59}
